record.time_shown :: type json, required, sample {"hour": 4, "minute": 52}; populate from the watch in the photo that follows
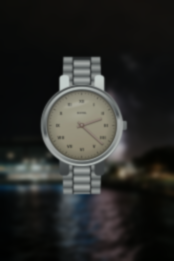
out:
{"hour": 2, "minute": 22}
